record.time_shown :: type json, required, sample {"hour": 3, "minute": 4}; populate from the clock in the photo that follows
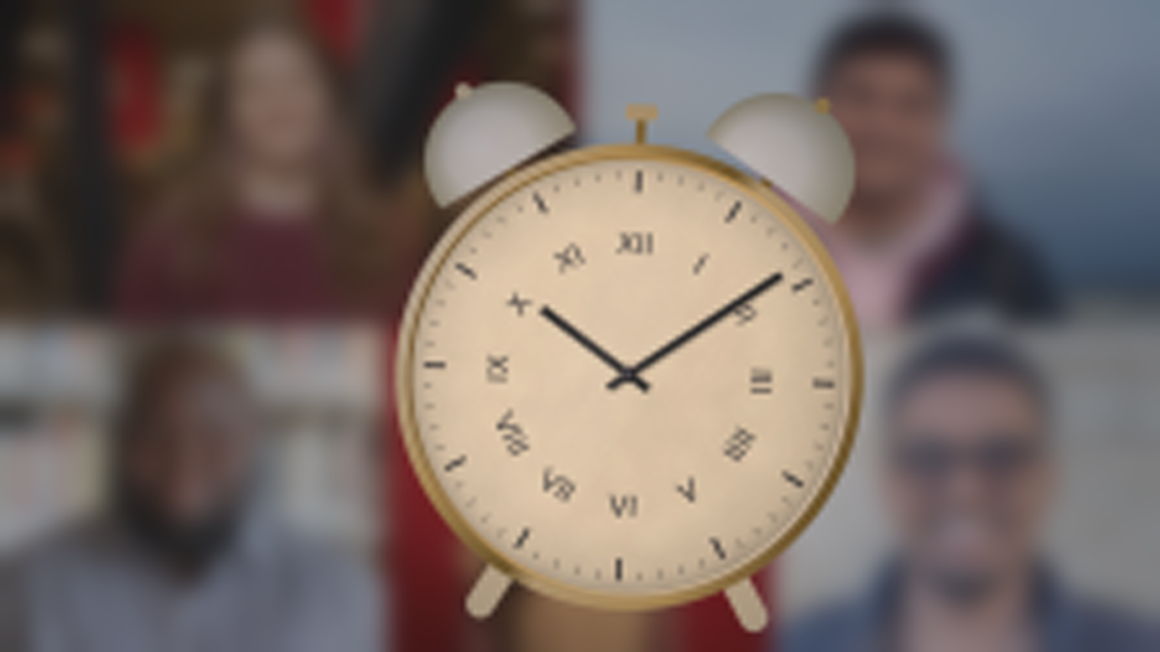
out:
{"hour": 10, "minute": 9}
